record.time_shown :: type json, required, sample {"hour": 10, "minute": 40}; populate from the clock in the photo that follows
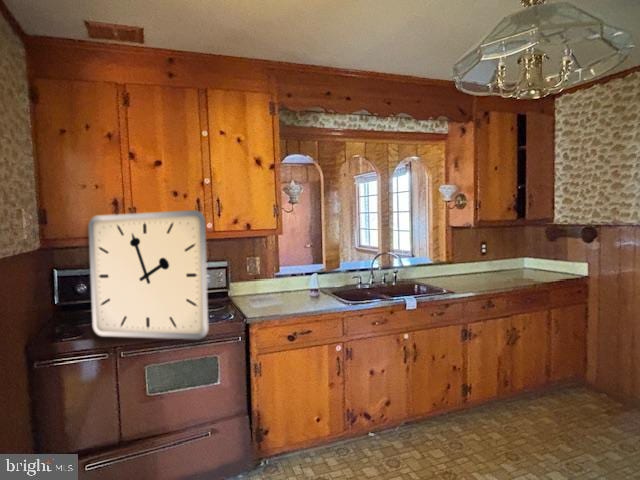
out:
{"hour": 1, "minute": 57}
